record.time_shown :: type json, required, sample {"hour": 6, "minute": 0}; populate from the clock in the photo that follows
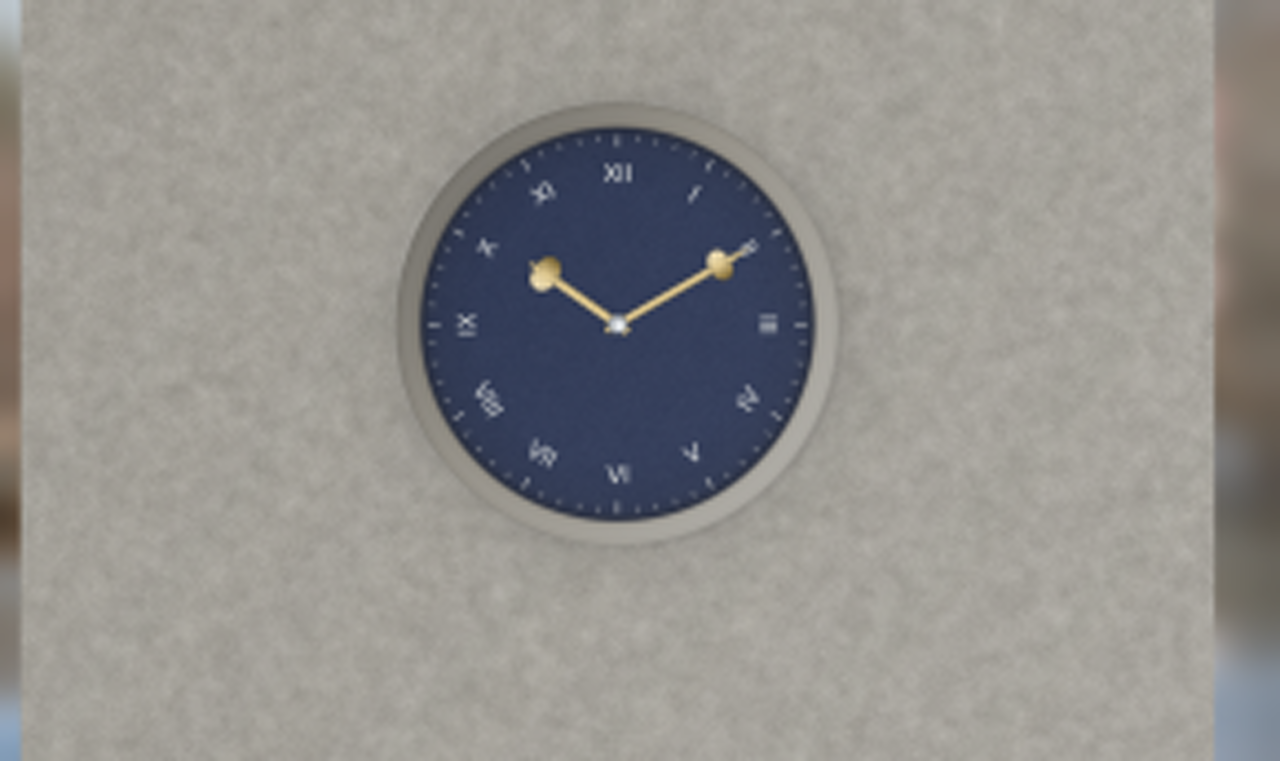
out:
{"hour": 10, "minute": 10}
